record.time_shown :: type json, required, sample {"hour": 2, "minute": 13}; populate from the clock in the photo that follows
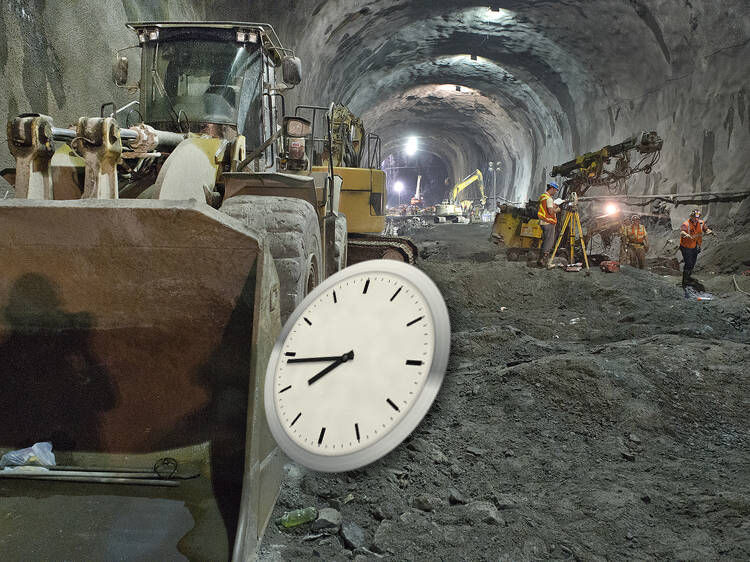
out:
{"hour": 7, "minute": 44}
